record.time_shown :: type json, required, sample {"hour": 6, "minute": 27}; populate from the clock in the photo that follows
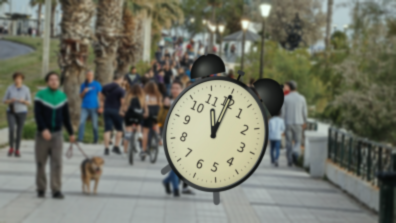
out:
{"hour": 11, "minute": 0}
